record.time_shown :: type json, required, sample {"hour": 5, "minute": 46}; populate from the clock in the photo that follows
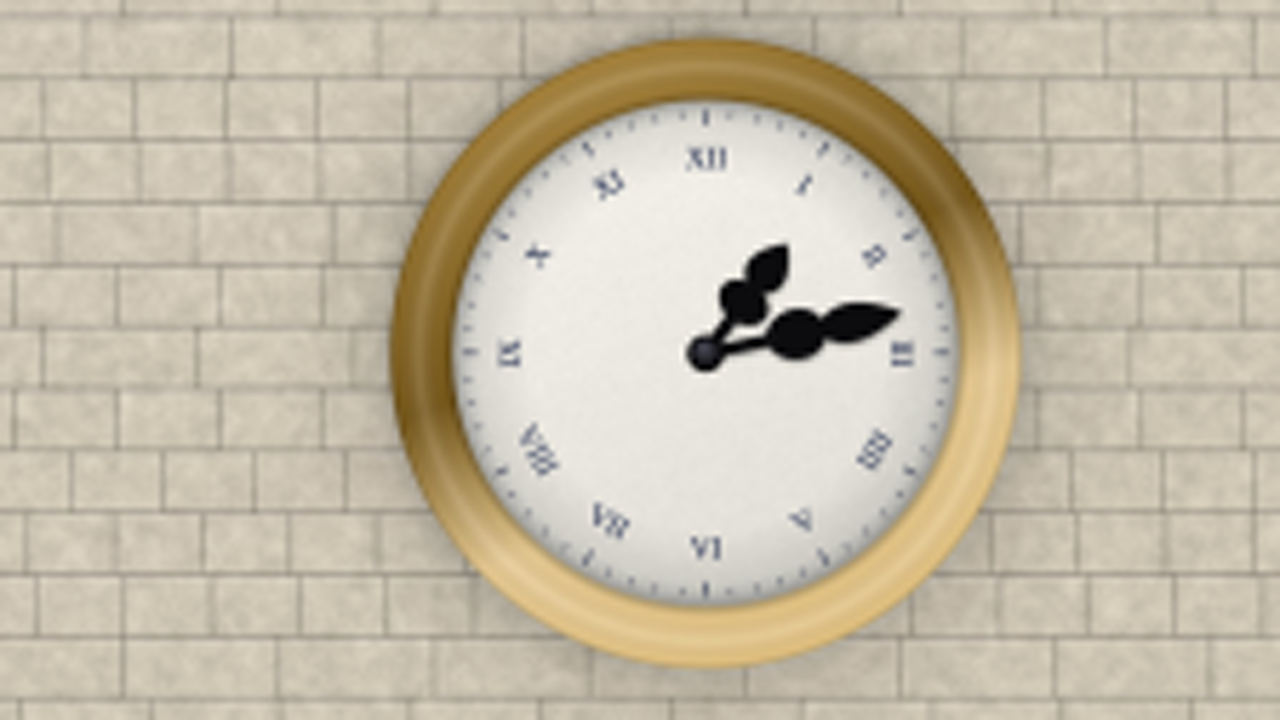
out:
{"hour": 1, "minute": 13}
